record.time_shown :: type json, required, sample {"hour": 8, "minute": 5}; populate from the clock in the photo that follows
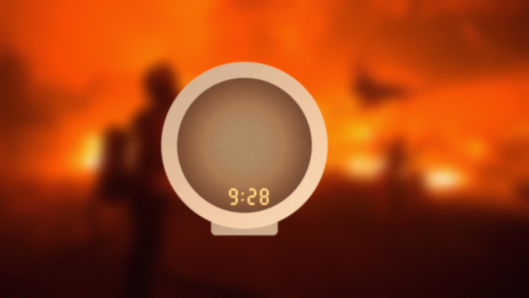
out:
{"hour": 9, "minute": 28}
